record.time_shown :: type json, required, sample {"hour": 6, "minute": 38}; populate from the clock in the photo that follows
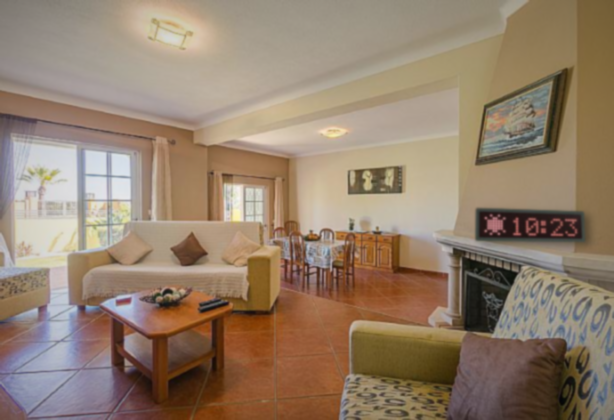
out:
{"hour": 10, "minute": 23}
